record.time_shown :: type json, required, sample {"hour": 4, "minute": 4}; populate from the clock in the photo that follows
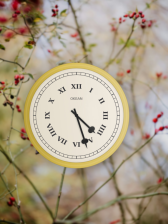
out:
{"hour": 4, "minute": 27}
